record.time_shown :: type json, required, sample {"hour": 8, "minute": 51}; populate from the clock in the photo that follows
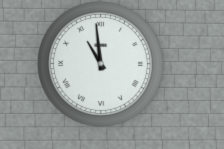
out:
{"hour": 10, "minute": 59}
